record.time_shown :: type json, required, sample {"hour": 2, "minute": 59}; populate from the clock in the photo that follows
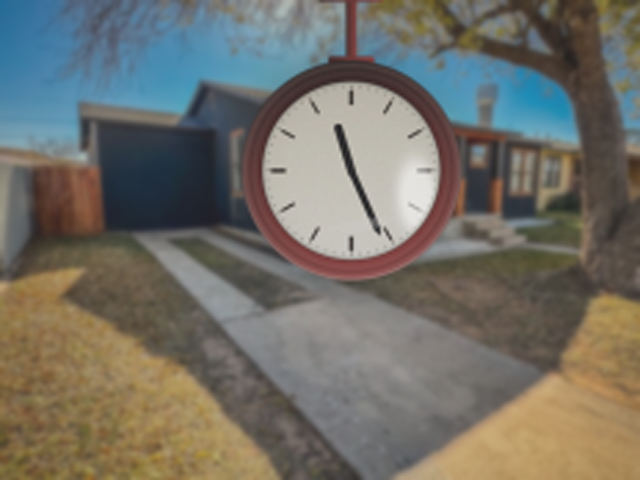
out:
{"hour": 11, "minute": 26}
